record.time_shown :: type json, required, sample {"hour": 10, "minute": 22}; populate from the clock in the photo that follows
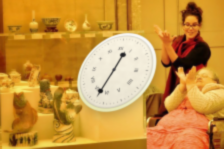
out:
{"hour": 12, "minute": 33}
